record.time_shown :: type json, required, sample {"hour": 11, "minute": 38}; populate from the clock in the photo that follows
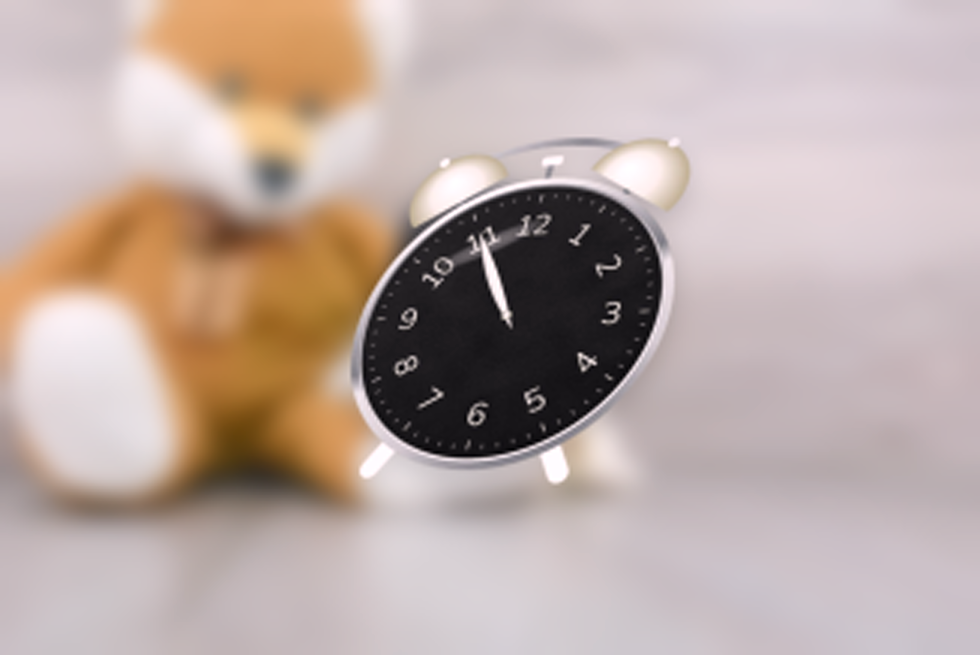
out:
{"hour": 10, "minute": 55}
